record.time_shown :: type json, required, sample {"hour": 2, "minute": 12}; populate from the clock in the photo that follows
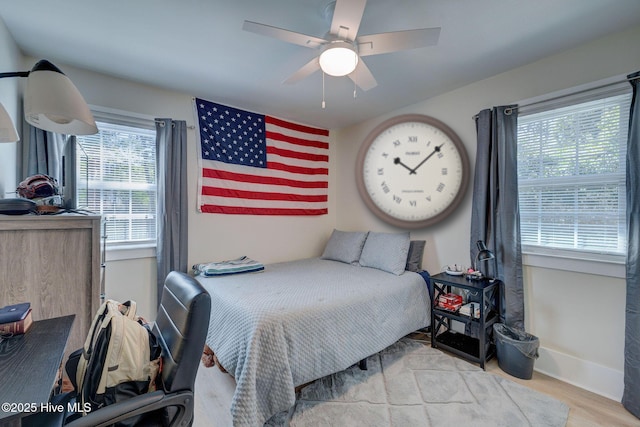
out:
{"hour": 10, "minute": 8}
